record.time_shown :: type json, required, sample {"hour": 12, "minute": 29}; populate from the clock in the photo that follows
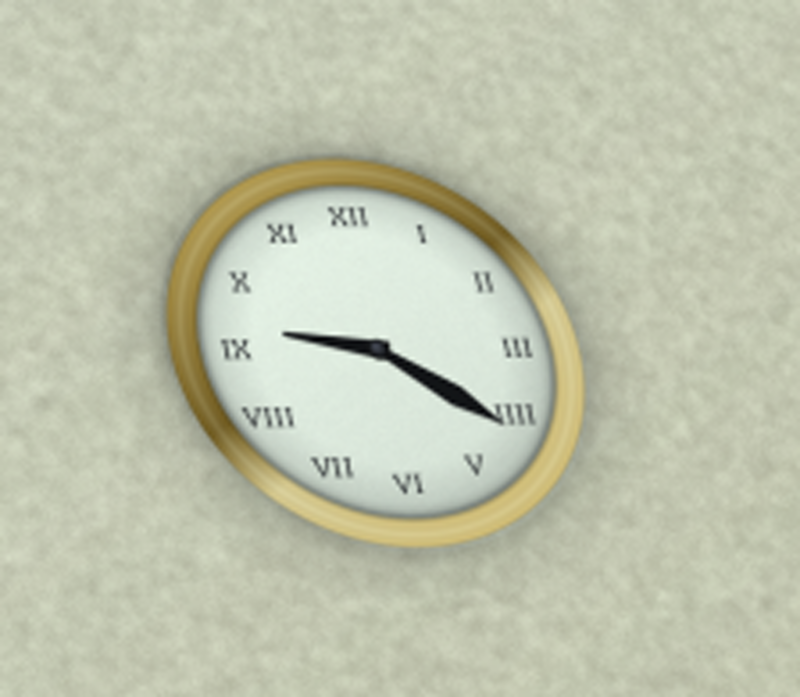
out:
{"hour": 9, "minute": 21}
